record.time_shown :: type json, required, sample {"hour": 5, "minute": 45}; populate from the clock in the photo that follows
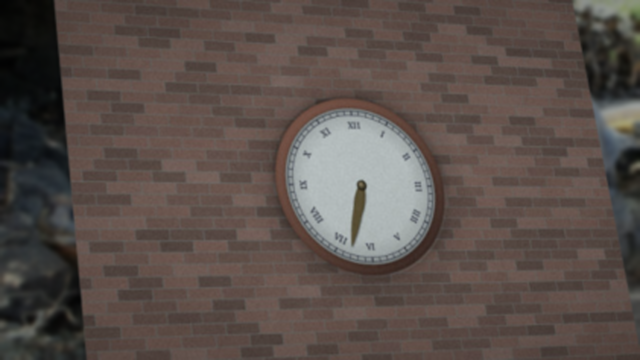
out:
{"hour": 6, "minute": 33}
